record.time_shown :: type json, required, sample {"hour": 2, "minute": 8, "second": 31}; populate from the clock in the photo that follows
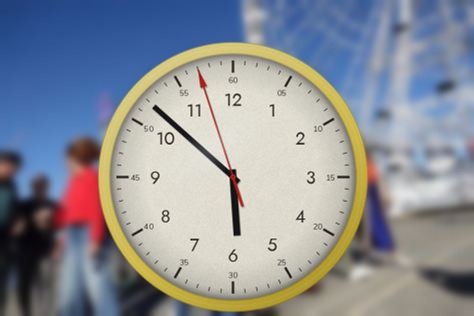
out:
{"hour": 5, "minute": 51, "second": 57}
